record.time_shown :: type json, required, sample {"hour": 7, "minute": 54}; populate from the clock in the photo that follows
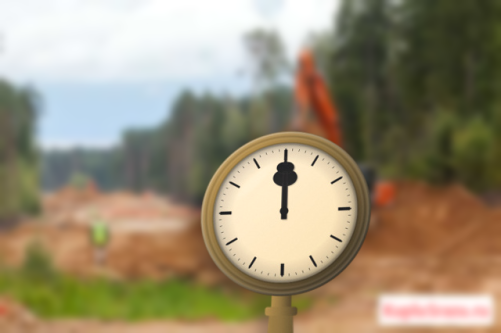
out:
{"hour": 12, "minute": 0}
